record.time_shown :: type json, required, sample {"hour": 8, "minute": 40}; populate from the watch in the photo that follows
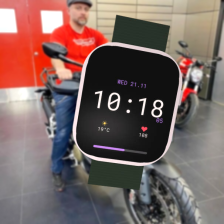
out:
{"hour": 10, "minute": 18}
